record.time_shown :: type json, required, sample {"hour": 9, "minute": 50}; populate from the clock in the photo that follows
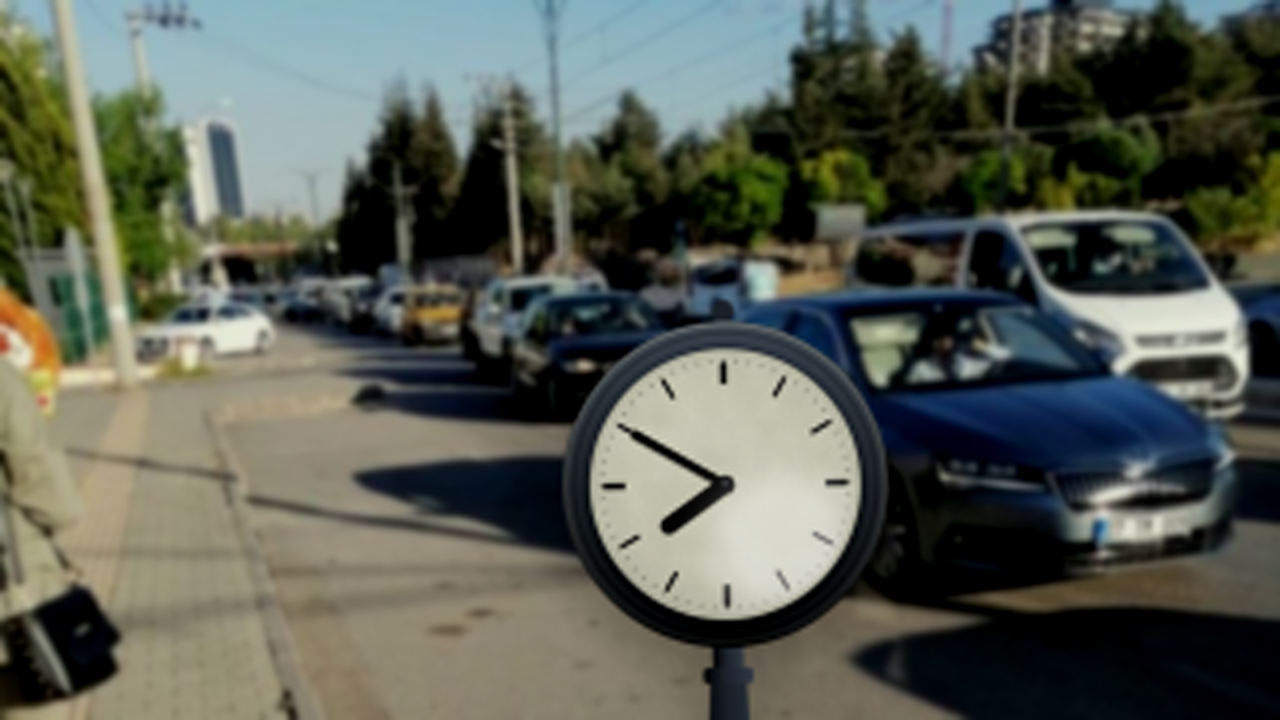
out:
{"hour": 7, "minute": 50}
